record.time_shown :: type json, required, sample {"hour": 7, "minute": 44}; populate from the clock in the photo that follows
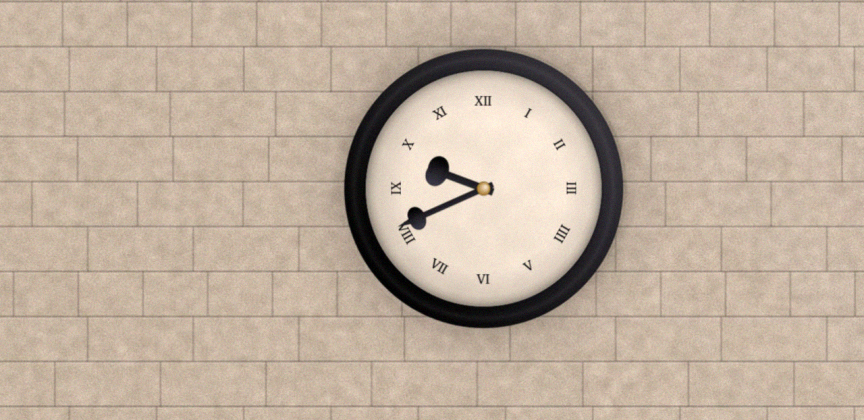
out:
{"hour": 9, "minute": 41}
